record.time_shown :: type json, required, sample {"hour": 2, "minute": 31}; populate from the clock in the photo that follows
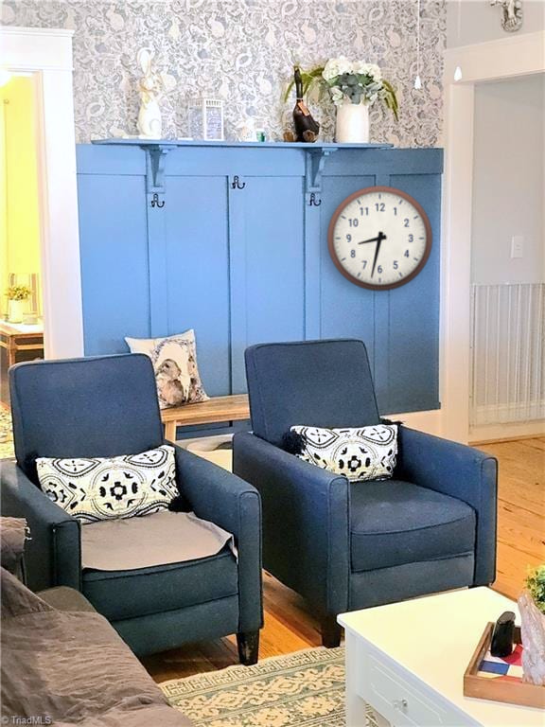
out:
{"hour": 8, "minute": 32}
